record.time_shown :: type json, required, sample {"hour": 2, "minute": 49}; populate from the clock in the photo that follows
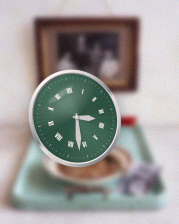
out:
{"hour": 3, "minute": 32}
